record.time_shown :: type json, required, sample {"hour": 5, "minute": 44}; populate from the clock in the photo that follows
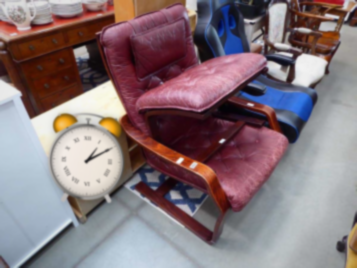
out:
{"hour": 1, "minute": 10}
